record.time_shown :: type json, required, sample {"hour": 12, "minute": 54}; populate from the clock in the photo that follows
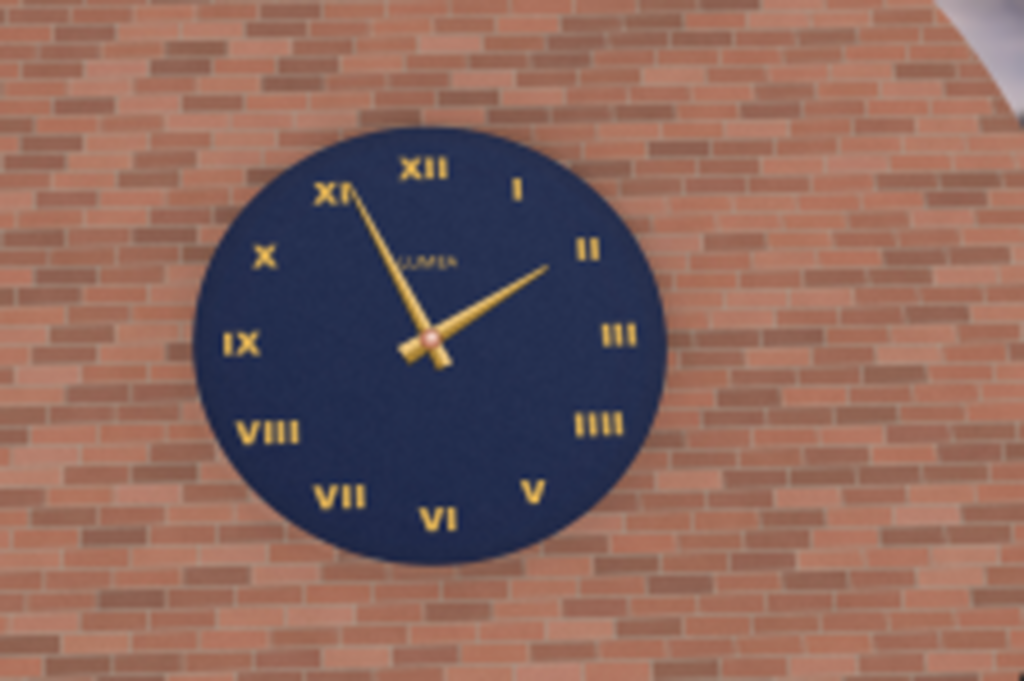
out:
{"hour": 1, "minute": 56}
